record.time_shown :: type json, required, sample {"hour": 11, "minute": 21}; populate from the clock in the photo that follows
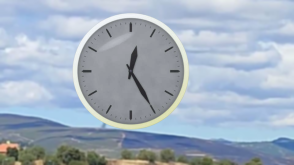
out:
{"hour": 12, "minute": 25}
